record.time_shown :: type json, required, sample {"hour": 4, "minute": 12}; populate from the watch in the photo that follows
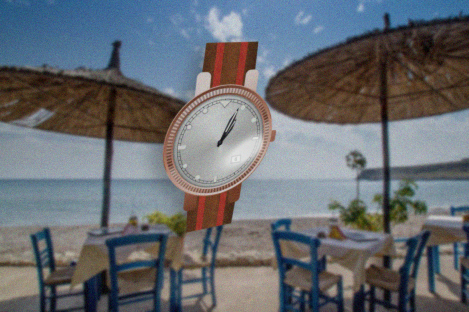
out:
{"hour": 1, "minute": 4}
